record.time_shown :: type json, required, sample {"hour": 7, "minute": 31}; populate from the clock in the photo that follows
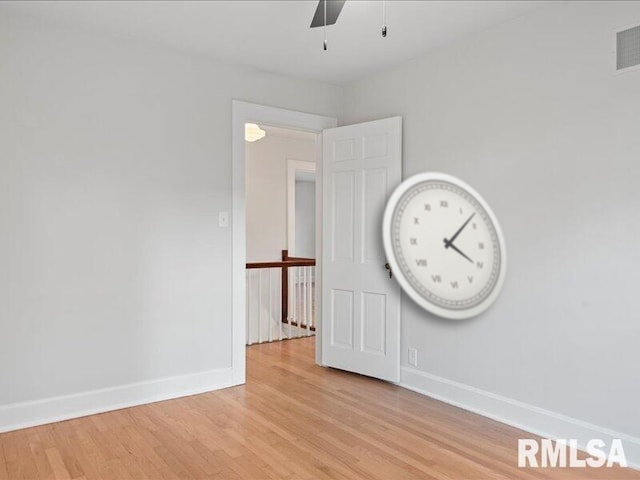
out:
{"hour": 4, "minute": 8}
